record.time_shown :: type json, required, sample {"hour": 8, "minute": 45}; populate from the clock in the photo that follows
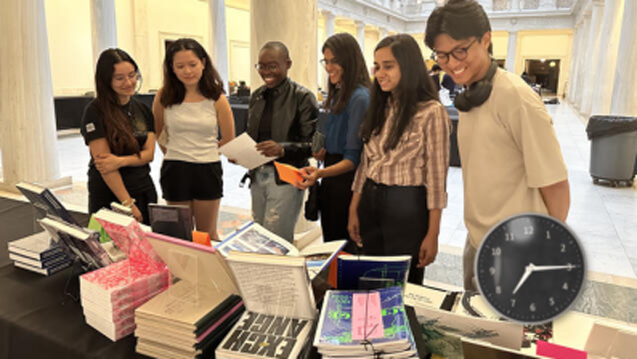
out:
{"hour": 7, "minute": 15}
